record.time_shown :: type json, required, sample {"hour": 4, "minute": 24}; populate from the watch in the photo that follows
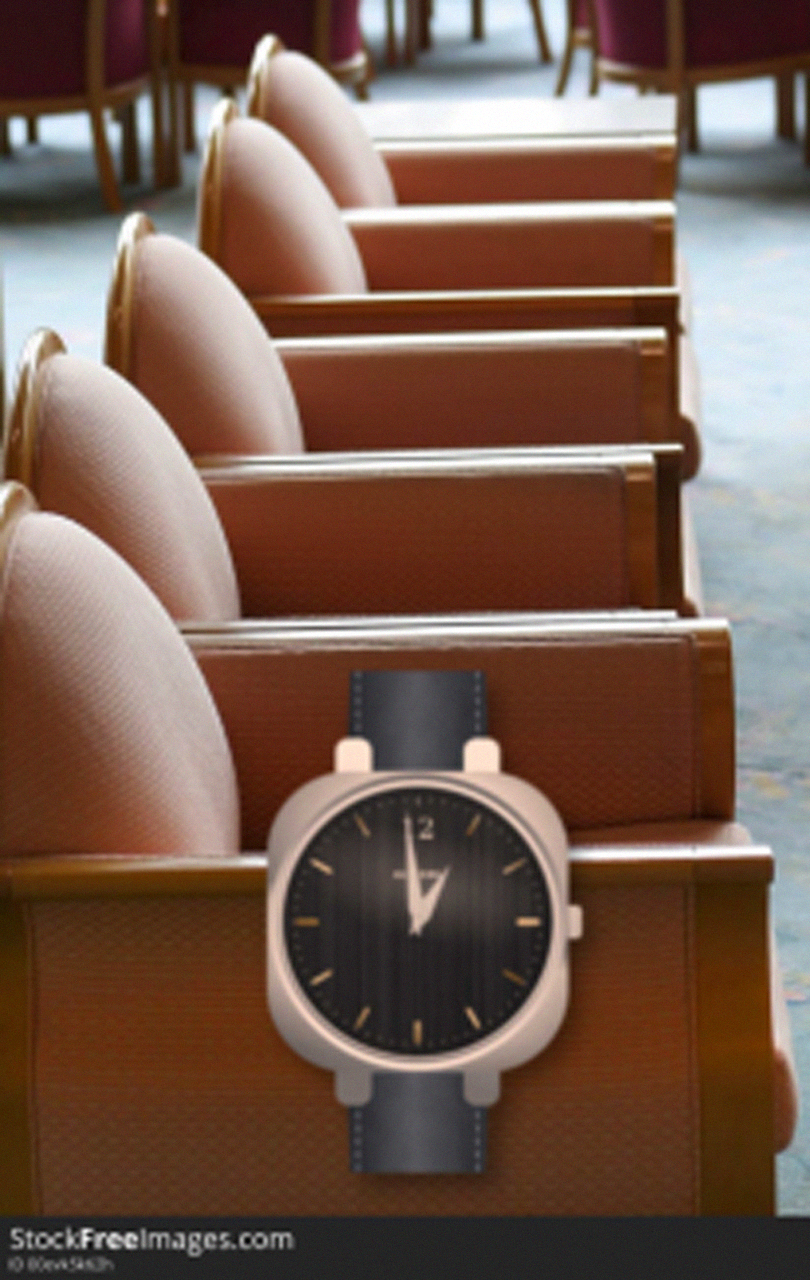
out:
{"hour": 12, "minute": 59}
